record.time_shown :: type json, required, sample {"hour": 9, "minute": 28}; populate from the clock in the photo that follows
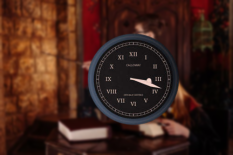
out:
{"hour": 3, "minute": 18}
